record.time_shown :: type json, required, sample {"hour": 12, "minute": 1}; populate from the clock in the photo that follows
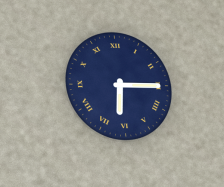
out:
{"hour": 6, "minute": 15}
